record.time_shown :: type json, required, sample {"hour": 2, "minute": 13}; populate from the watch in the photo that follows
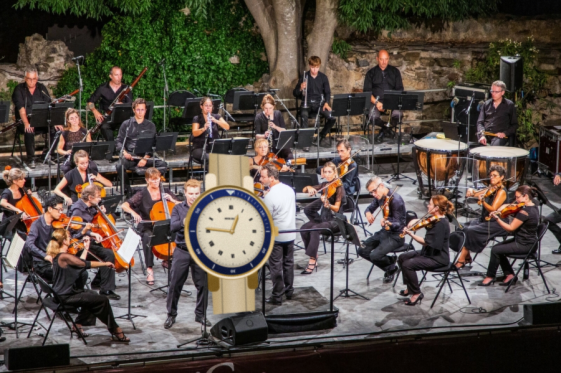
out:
{"hour": 12, "minute": 46}
